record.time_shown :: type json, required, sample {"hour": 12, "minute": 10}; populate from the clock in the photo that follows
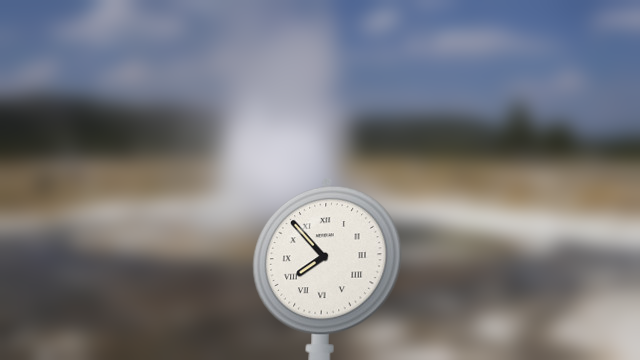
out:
{"hour": 7, "minute": 53}
